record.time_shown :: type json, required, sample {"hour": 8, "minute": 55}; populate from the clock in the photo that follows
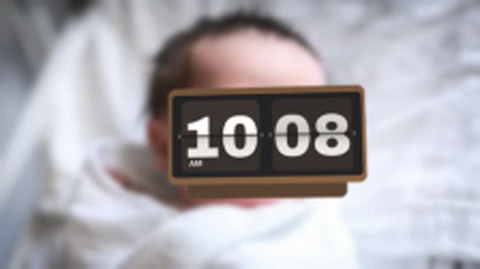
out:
{"hour": 10, "minute": 8}
